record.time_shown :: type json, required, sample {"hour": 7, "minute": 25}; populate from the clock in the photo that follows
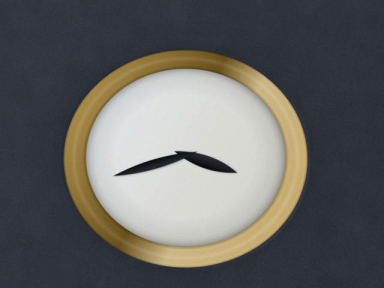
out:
{"hour": 3, "minute": 42}
